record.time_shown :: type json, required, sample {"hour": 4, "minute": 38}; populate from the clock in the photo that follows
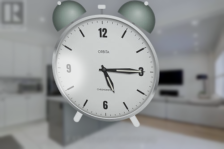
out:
{"hour": 5, "minute": 15}
